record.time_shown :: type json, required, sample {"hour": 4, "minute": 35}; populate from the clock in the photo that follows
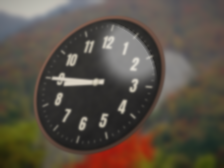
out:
{"hour": 8, "minute": 45}
